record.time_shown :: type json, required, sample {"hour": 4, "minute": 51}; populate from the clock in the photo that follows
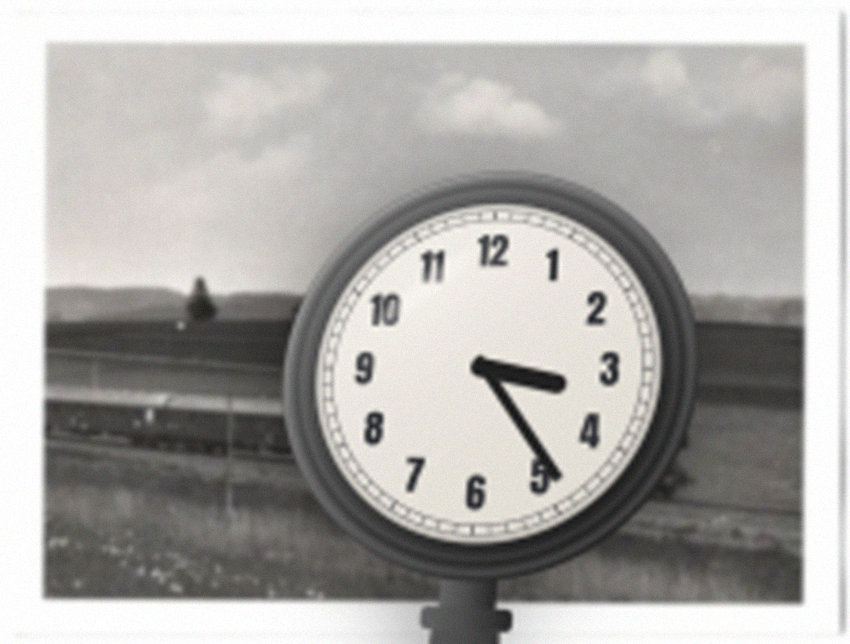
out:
{"hour": 3, "minute": 24}
